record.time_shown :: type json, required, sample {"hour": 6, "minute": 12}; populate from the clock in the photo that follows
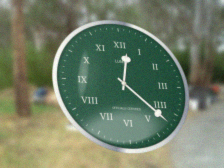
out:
{"hour": 12, "minute": 22}
